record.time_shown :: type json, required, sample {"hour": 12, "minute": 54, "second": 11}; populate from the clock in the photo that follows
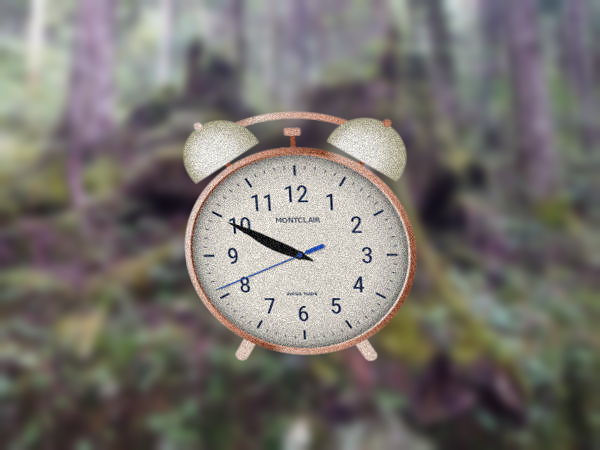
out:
{"hour": 9, "minute": 49, "second": 41}
